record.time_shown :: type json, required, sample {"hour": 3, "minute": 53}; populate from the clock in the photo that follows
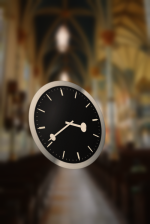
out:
{"hour": 3, "minute": 41}
